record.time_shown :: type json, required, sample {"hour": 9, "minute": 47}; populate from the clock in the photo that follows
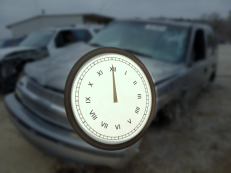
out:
{"hour": 12, "minute": 0}
